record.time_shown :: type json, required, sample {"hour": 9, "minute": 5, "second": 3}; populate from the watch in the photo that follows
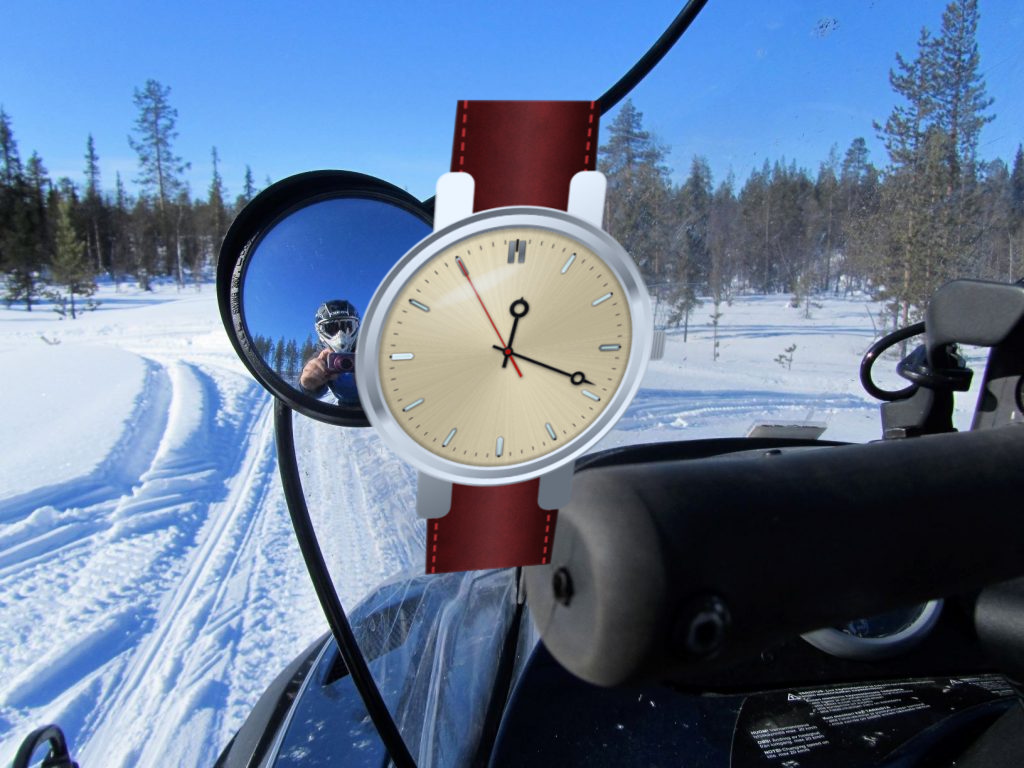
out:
{"hour": 12, "minute": 18, "second": 55}
